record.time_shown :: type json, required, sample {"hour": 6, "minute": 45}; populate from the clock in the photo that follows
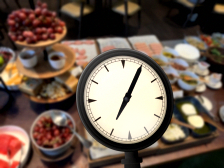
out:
{"hour": 7, "minute": 5}
